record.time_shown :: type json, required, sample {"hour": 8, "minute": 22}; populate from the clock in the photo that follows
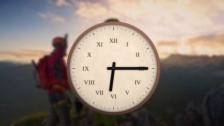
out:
{"hour": 6, "minute": 15}
